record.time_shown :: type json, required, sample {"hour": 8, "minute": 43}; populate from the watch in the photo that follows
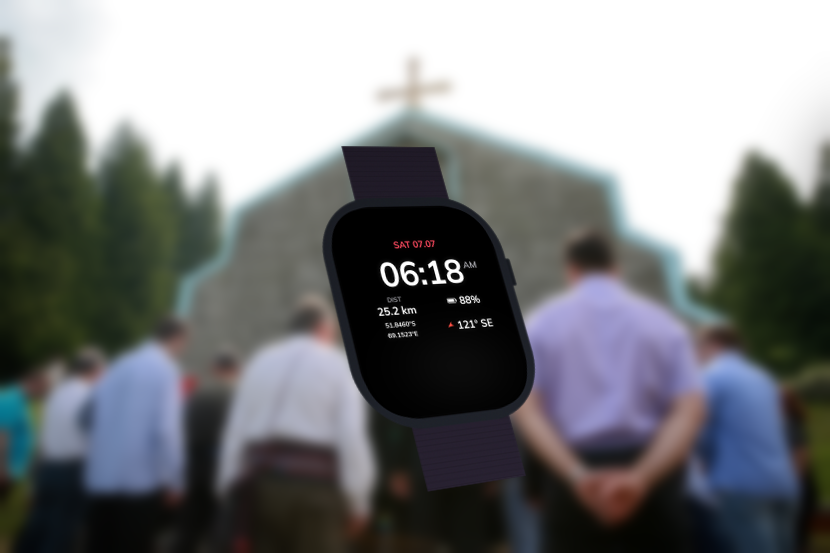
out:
{"hour": 6, "minute": 18}
